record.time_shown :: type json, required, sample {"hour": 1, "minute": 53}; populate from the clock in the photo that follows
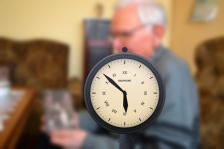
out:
{"hour": 5, "minute": 52}
